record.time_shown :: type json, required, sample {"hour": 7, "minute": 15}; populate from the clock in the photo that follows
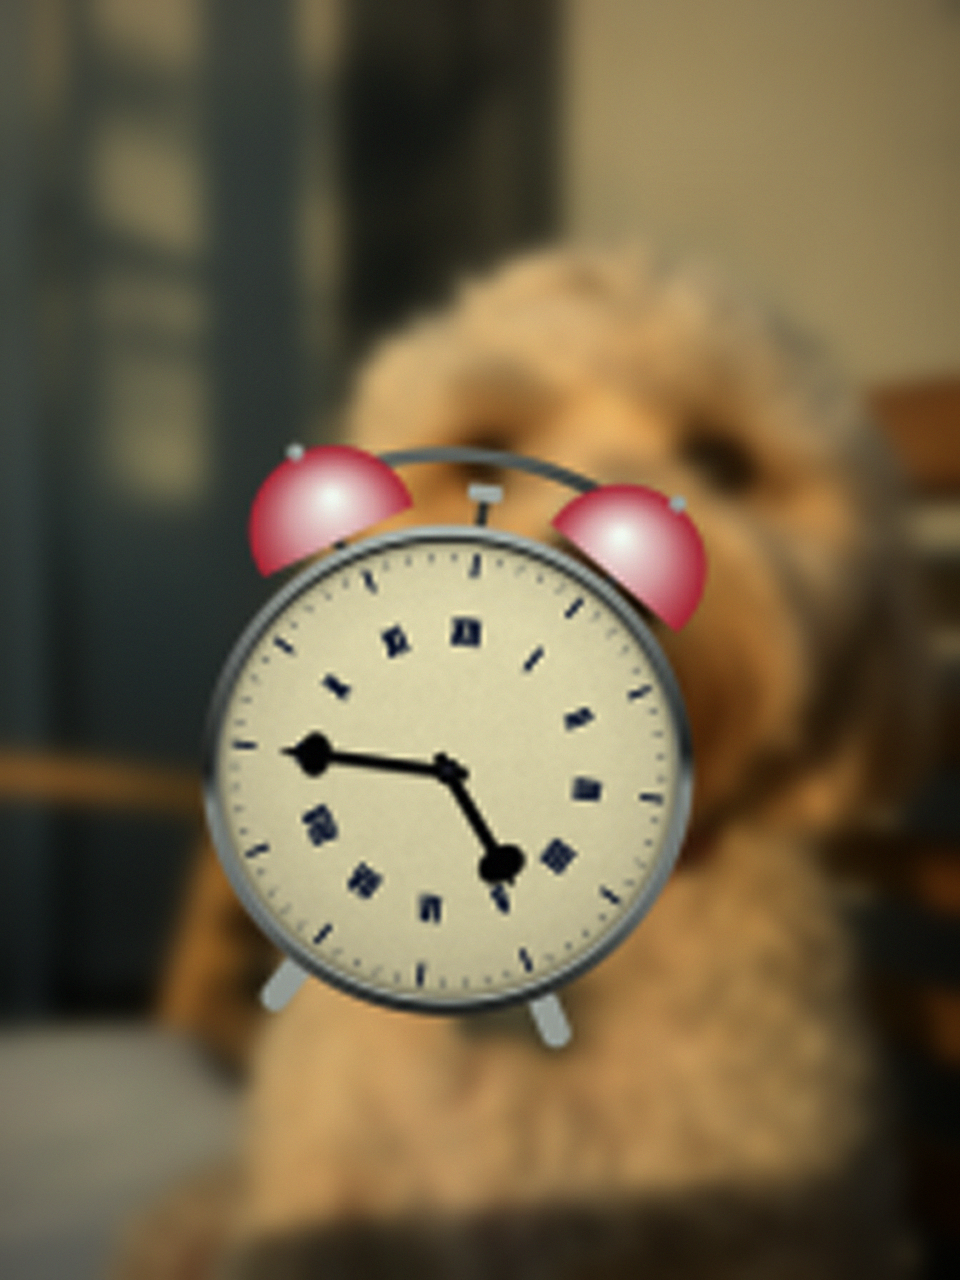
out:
{"hour": 4, "minute": 45}
